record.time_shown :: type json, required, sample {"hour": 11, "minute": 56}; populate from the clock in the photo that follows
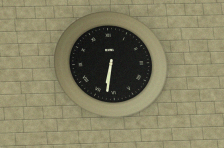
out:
{"hour": 6, "minute": 32}
